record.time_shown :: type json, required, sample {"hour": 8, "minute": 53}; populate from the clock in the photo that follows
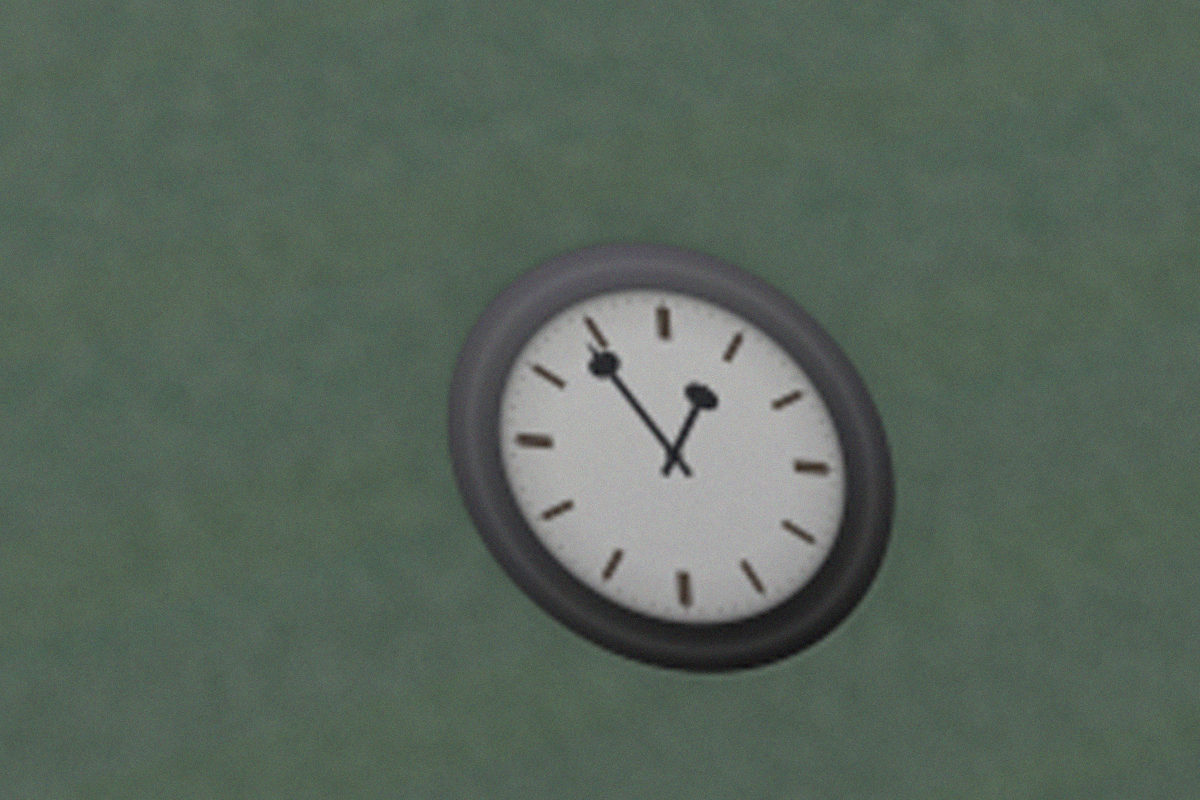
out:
{"hour": 12, "minute": 54}
